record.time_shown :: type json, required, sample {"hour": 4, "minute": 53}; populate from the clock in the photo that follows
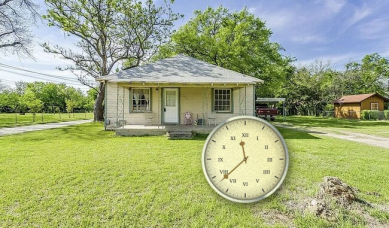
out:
{"hour": 11, "minute": 38}
